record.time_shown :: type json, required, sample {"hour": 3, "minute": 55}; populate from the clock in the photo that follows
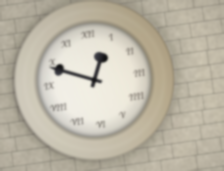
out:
{"hour": 12, "minute": 49}
